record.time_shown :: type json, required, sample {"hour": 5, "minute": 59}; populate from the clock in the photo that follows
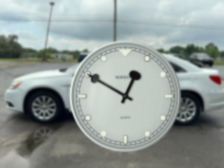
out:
{"hour": 12, "minute": 50}
